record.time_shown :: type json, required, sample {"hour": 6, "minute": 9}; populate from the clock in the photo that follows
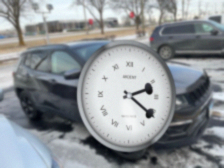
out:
{"hour": 2, "minute": 21}
